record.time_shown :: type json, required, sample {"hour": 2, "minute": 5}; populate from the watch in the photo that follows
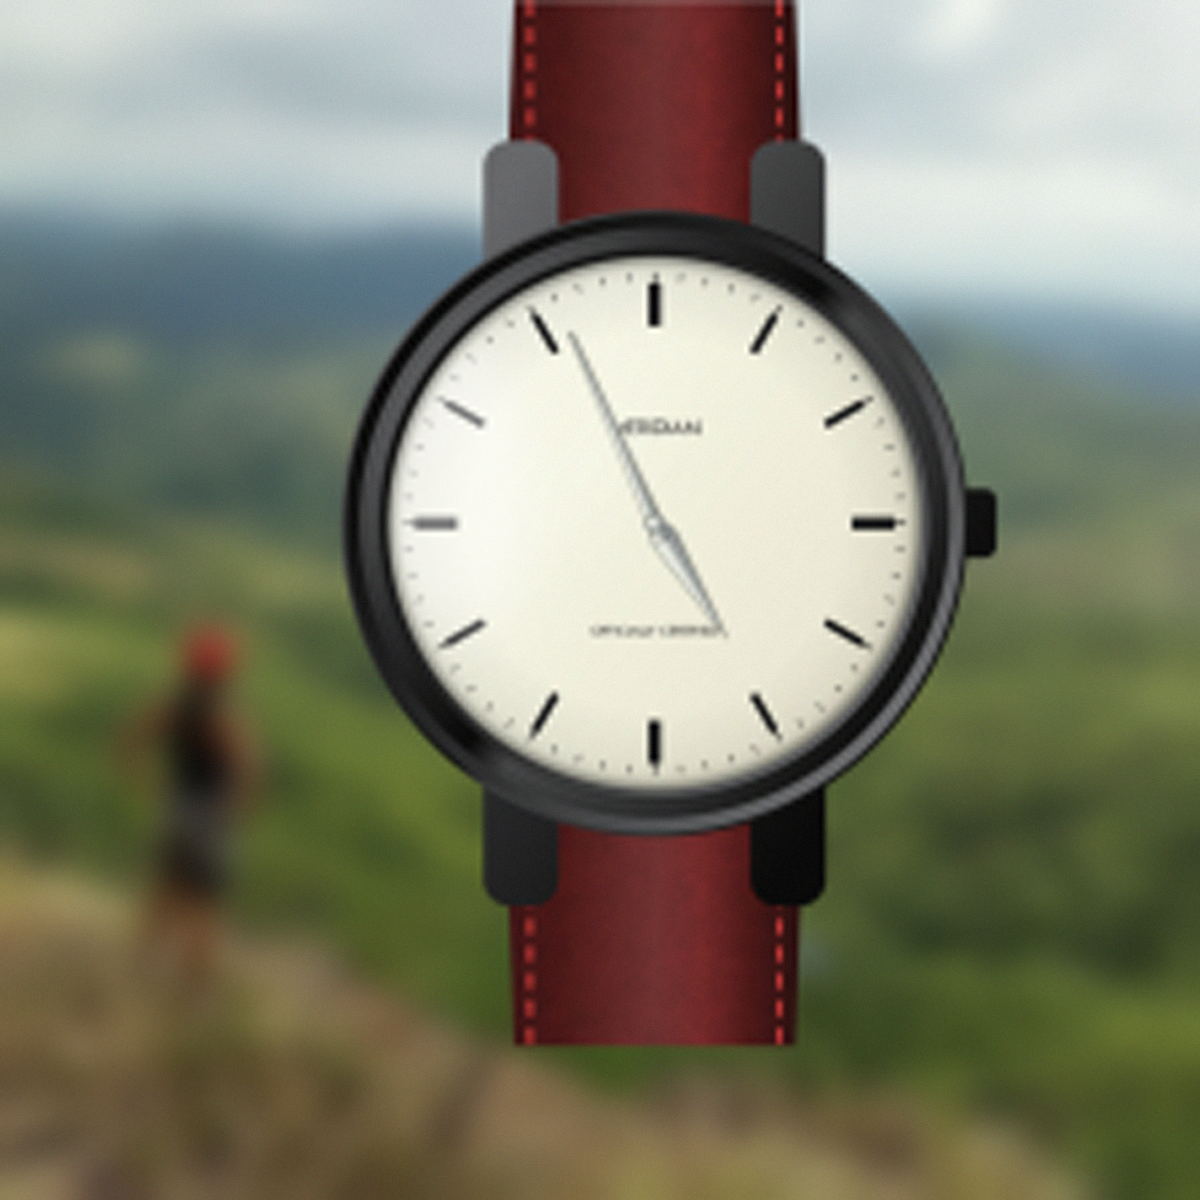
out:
{"hour": 4, "minute": 56}
